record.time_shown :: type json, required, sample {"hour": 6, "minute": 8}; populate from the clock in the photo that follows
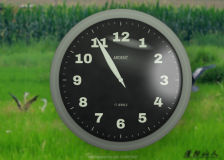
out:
{"hour": 10, "minute": 55}
